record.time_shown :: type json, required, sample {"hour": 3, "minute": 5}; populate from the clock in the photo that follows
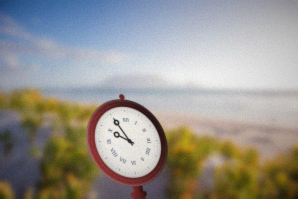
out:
{"hour": 9, "minute": 55}
